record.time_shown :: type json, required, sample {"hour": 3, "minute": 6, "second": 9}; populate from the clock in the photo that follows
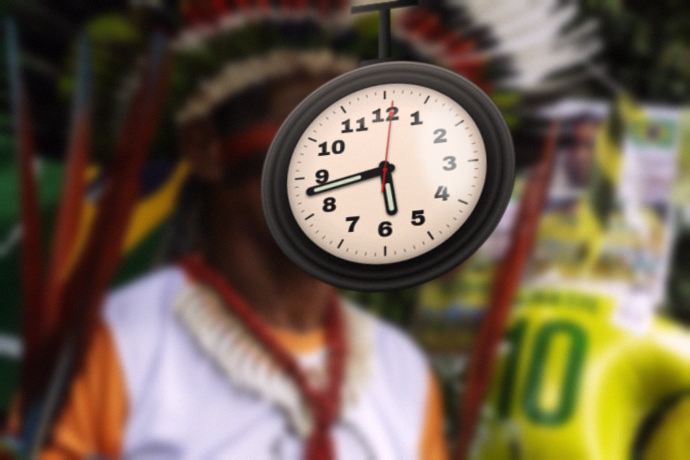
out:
{"hour": 5, "minute": 43, "second": 1}
